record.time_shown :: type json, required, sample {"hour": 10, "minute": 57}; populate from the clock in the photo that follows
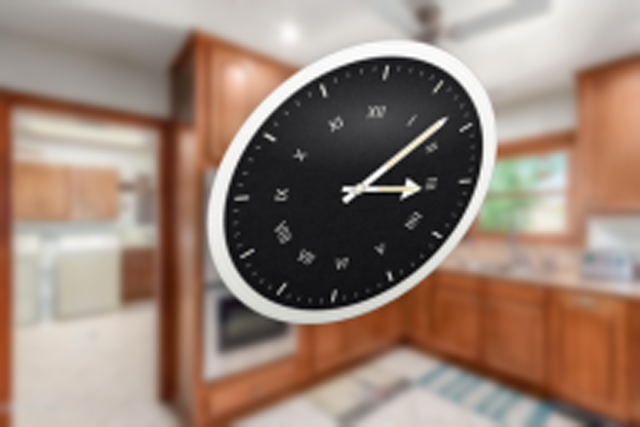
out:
{"hour": 3, "minute": 8}
